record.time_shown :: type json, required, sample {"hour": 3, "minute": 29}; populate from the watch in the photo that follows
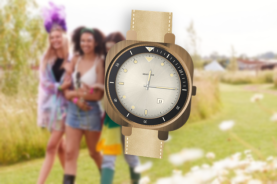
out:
{"hour": 12, "minute": 15}
